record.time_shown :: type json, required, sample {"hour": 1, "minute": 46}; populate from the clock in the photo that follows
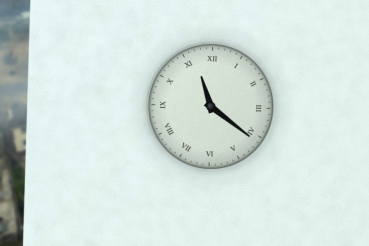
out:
{"hour": 11, "minute": 21}
